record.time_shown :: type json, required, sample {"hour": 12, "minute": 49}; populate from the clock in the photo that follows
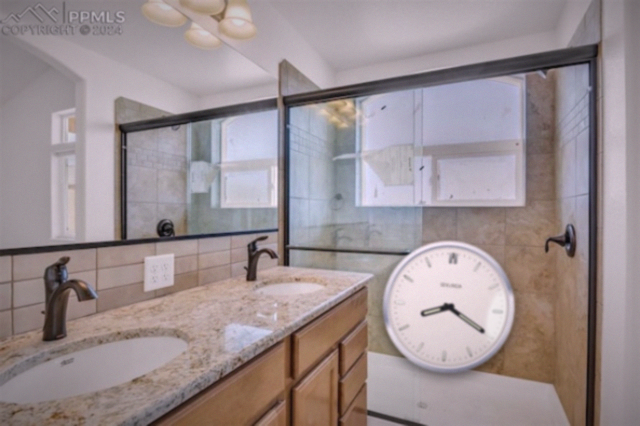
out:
{"hour": 8, "minute": 20}
